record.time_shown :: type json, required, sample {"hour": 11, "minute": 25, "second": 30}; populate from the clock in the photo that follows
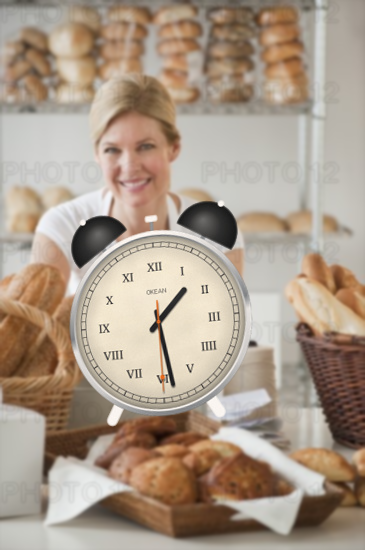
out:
{"hour": 1, "minute": 28, "second": 30}
